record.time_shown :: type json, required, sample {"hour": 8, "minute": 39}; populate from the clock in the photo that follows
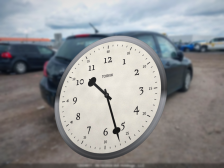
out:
{"hour": 10, "minute": 27}
